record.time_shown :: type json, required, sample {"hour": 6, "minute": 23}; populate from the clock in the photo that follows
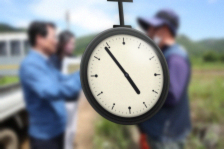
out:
{"hour": 4, "minute": 54}
